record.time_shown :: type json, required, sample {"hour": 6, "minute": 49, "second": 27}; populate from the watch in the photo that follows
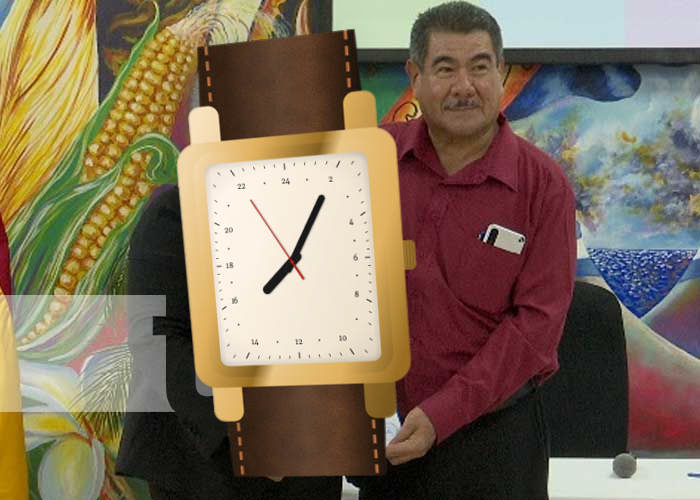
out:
{"hour": 15, "minute": 4, "second": 55}
